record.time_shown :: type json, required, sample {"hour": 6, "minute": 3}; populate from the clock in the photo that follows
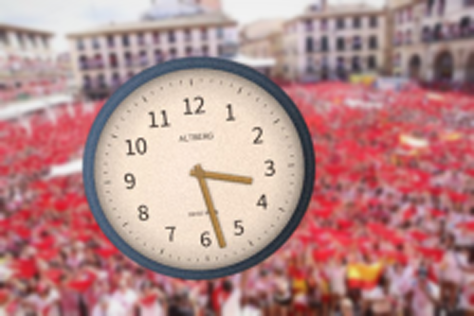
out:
{"hour": 3, "minute": 28}
